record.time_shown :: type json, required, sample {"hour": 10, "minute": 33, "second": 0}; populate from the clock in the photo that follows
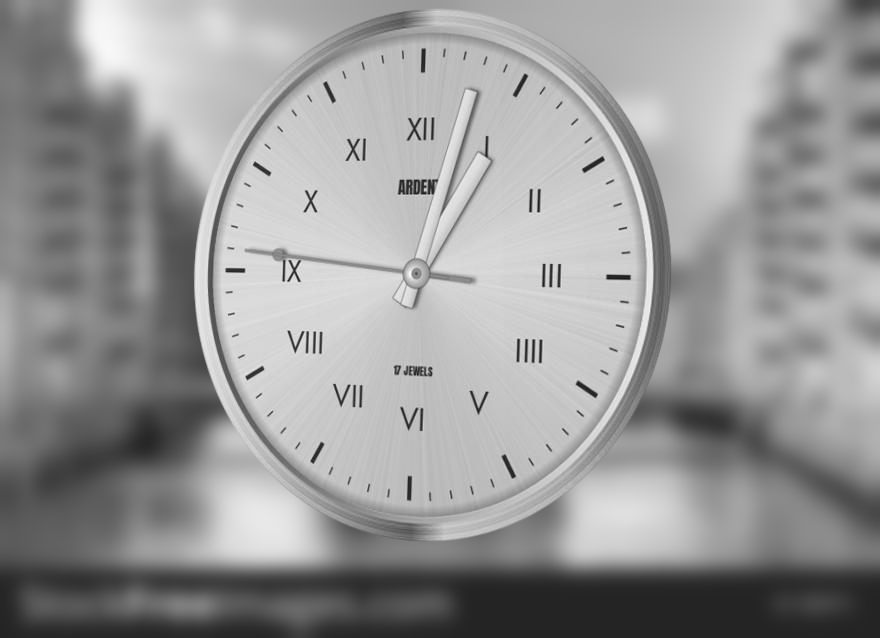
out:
{"hour": 1, "minute": 2, "second": 46}
